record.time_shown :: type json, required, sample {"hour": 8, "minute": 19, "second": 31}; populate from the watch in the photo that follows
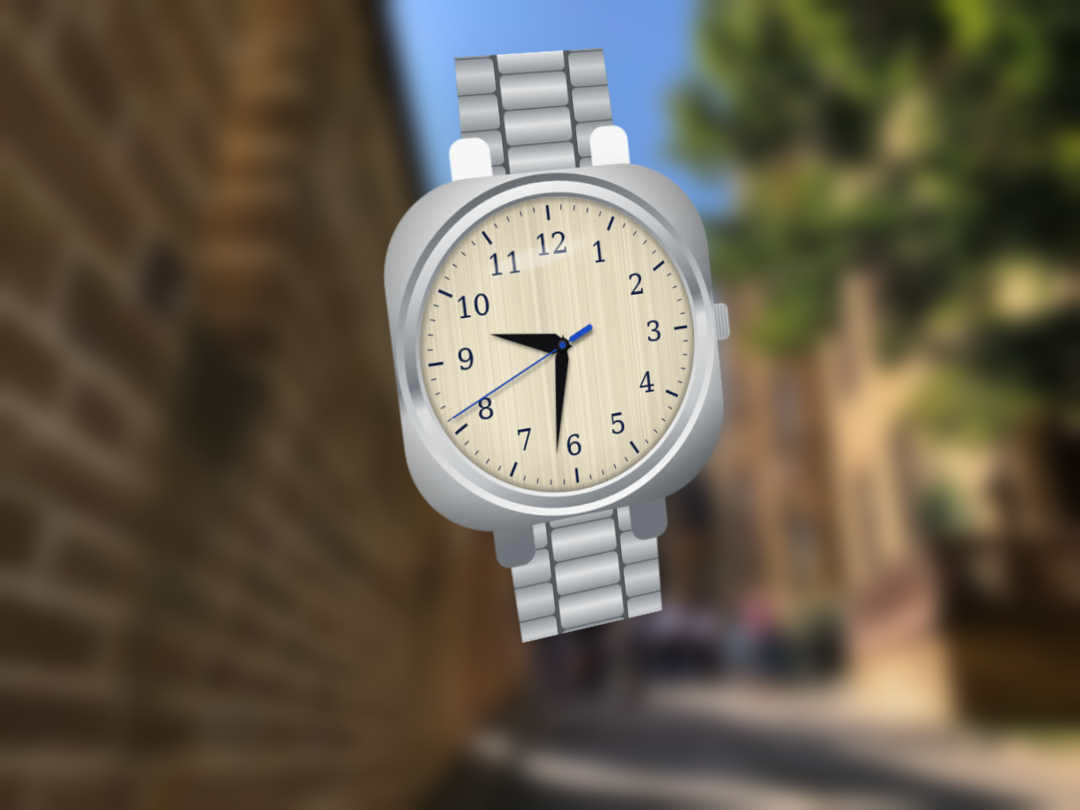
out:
{"hour": 9, "minute": 31, "second": 41}
